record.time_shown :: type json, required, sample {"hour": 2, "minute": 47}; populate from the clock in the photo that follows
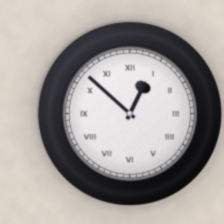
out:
{"hour": 12, "minute": 52}
